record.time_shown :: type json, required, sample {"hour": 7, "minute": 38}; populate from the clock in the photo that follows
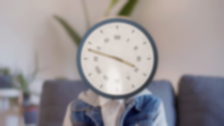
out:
{"hour": 3, "minute": 48}
